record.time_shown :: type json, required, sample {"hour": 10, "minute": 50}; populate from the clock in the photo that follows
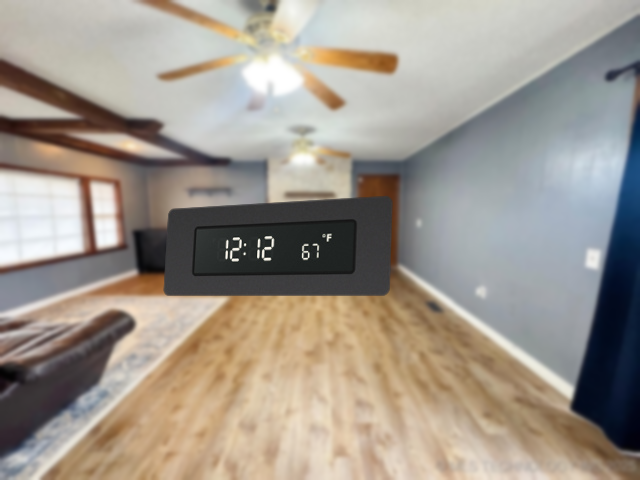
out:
{"hour": 12, "minute": 12}
